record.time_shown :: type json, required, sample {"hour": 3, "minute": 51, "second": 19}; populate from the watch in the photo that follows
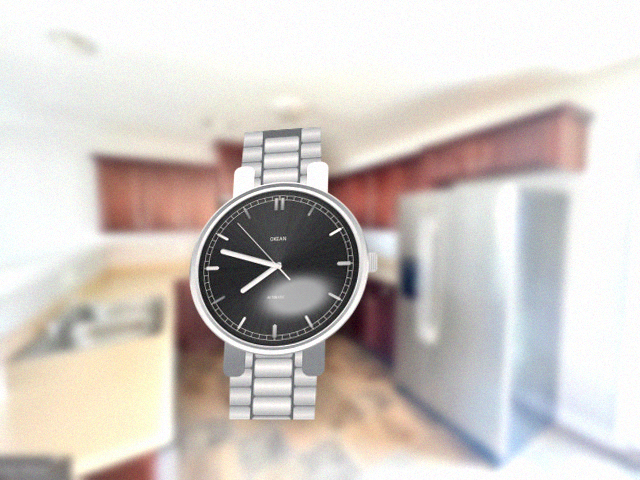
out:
{"hour": 7, "minute": 47, "second": 53}
